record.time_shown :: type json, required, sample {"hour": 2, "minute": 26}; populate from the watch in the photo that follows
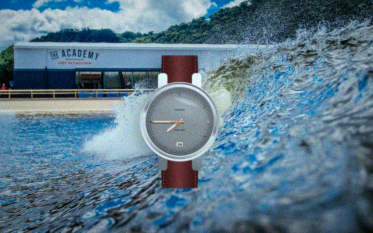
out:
{"hour": 7, "minute": 45}
